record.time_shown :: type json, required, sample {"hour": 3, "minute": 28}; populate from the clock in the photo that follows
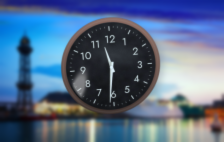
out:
{"hour": 11, "minute": 31}
